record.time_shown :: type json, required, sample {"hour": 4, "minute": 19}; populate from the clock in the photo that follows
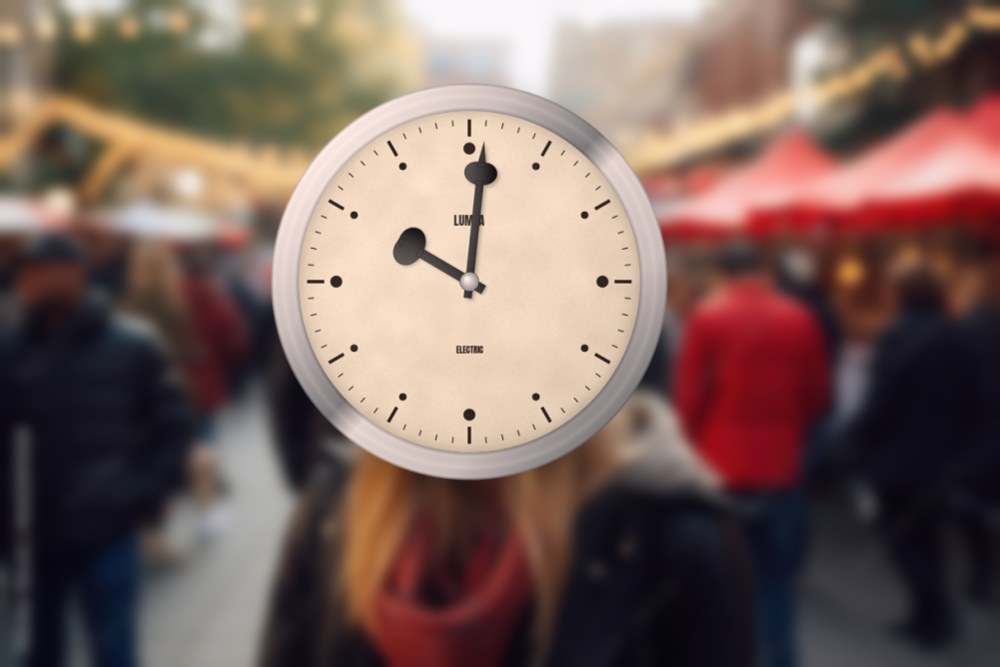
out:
{"hour": 10, "minute": 1}
